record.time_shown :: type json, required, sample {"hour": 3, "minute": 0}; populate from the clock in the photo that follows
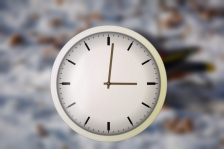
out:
{"hour": 3, "minute": 1}
